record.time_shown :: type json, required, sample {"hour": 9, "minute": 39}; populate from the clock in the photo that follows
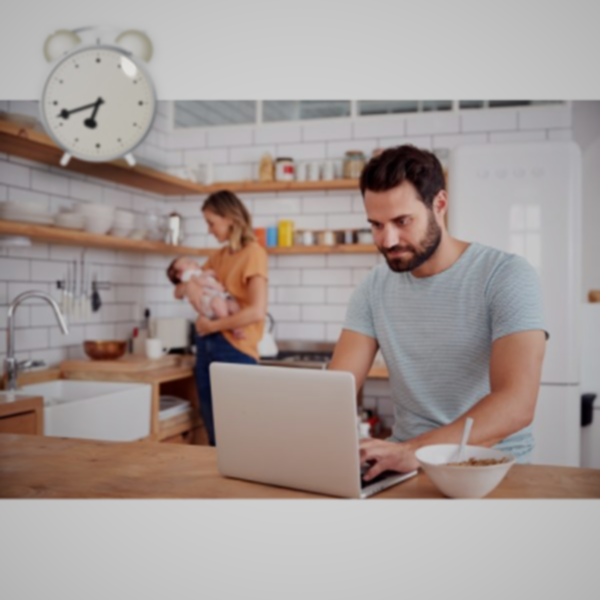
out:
{"hour": 6, "minute": 42}
